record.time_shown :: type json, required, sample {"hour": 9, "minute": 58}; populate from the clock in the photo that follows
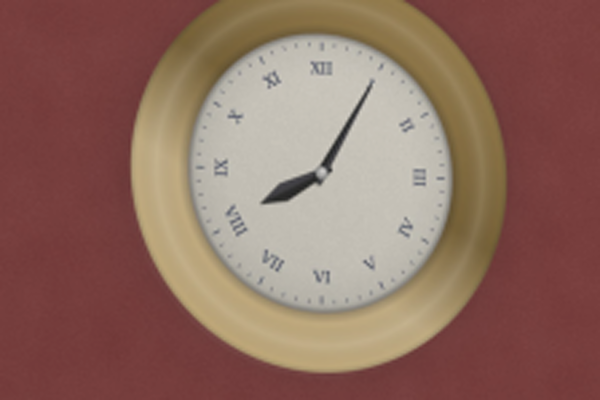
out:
{"hour": 8, "minute": 5}
